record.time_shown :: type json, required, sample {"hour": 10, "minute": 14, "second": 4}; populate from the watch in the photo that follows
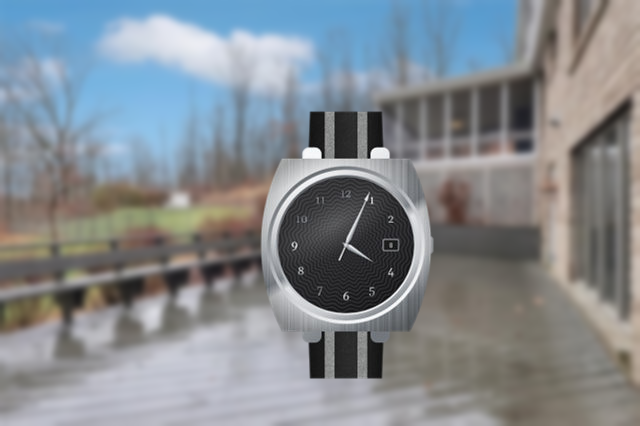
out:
{"hour": 4, "minute": 4, "second": 4}
